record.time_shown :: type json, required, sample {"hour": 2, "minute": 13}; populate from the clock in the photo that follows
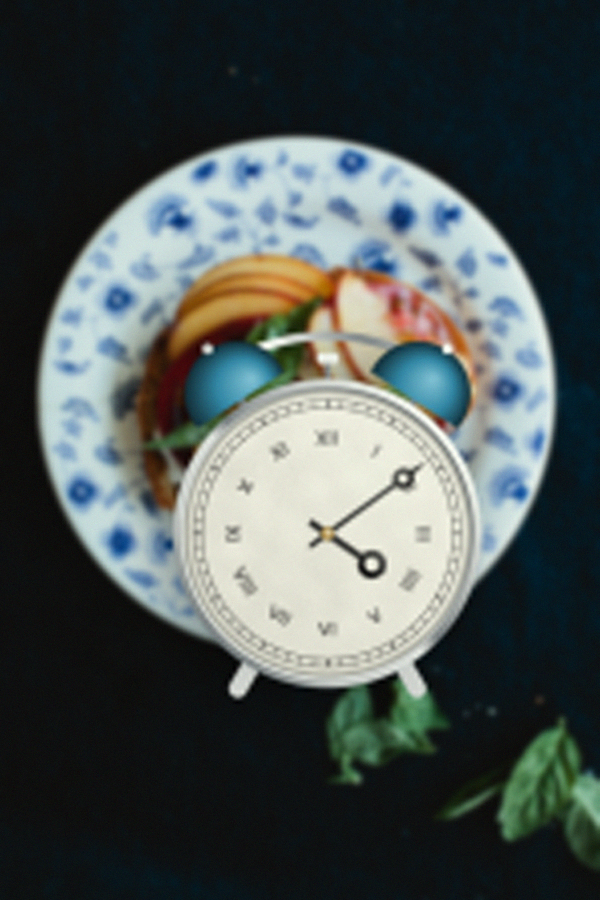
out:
{"hour": 4, "minute": 9}
